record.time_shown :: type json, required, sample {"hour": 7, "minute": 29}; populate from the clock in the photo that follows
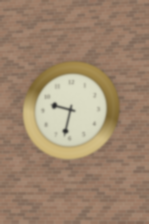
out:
{"hour": 9, "minute": 32}
